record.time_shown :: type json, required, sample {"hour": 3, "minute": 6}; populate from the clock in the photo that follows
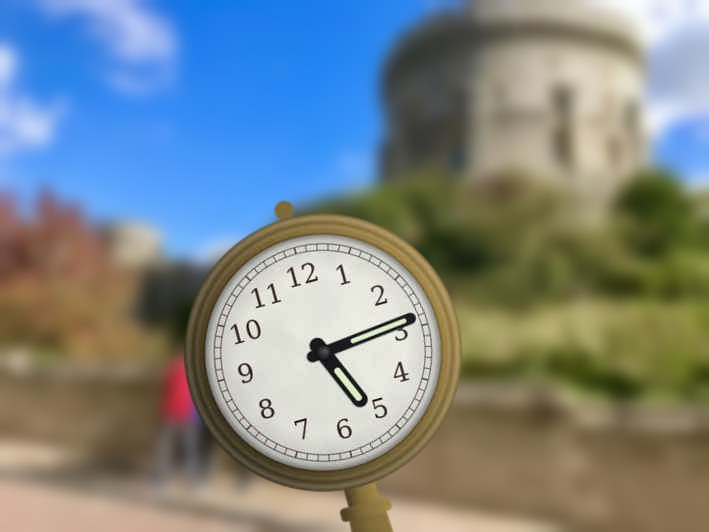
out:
{"hour": 5, "minute": 14}
